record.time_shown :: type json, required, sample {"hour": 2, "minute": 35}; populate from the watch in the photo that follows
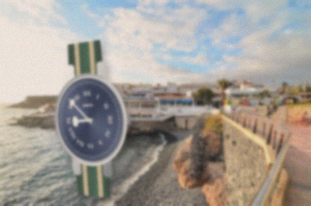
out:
{"hour": 8, "minute": 52}
